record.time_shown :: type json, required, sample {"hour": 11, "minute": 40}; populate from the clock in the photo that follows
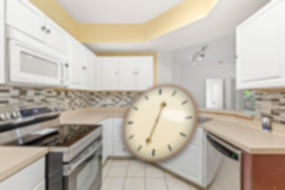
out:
{"hour": 12, "minute": 33}
